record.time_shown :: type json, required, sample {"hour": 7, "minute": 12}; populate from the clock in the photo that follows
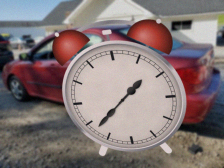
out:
{"hour": 1, "minute": 38}
